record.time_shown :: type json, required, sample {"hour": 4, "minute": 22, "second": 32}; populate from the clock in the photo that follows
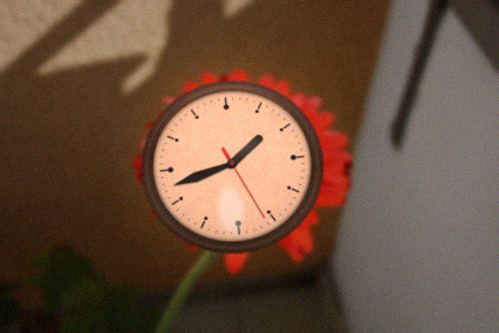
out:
{"hour": 1, "minute": 42, "second": 26}
